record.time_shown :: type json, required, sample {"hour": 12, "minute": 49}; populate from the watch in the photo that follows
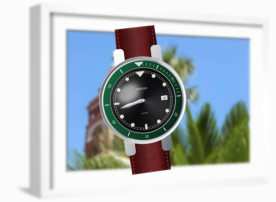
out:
{"hour": 8, "minute": 43}
